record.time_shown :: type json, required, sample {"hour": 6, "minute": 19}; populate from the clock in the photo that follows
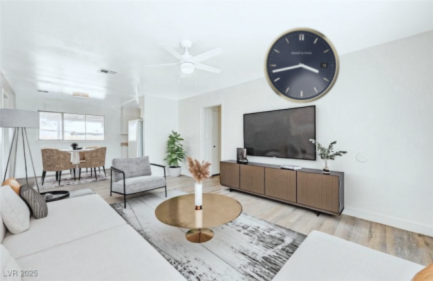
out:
{"hour": 3, "minute": 43}
